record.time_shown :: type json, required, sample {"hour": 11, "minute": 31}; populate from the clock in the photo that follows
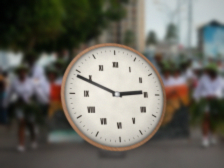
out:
{"hour": 2, "minute": 49}
